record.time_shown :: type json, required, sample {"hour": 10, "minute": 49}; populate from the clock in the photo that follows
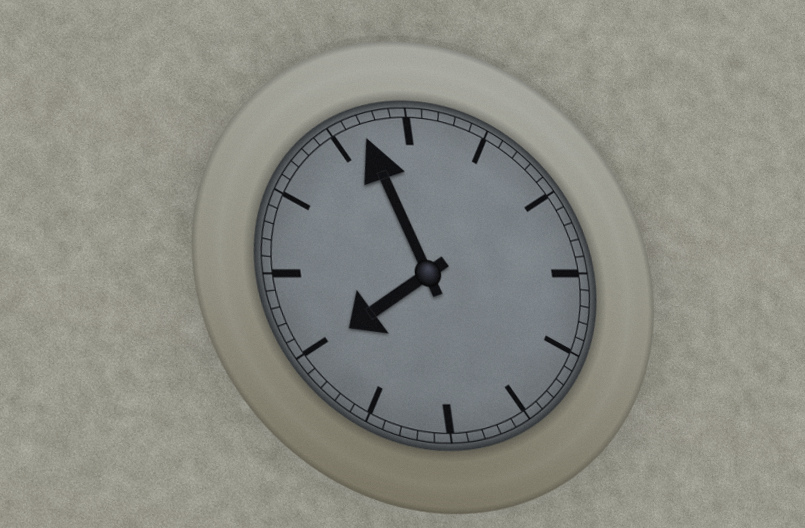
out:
{"hour": 7, "minute": 57}
